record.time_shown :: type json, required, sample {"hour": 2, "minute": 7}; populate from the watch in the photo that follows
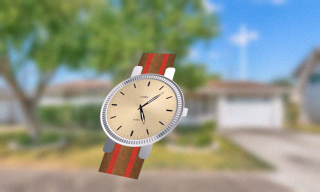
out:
{"hour": 5, "minute": 7}
